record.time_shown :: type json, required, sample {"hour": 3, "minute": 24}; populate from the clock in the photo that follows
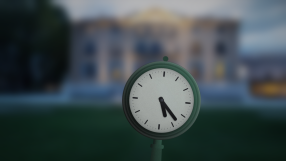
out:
{"hour": 5, "minute": 23}
